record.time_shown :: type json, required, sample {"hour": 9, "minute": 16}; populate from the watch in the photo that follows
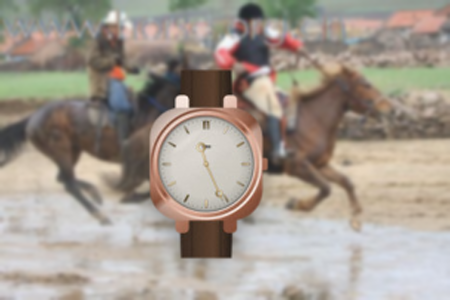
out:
{"hour": 11, "minute": 26}
